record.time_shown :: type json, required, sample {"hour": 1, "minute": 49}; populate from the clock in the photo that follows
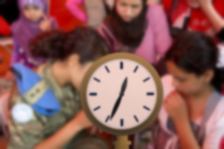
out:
{"hour": 12, "minute": 34}
